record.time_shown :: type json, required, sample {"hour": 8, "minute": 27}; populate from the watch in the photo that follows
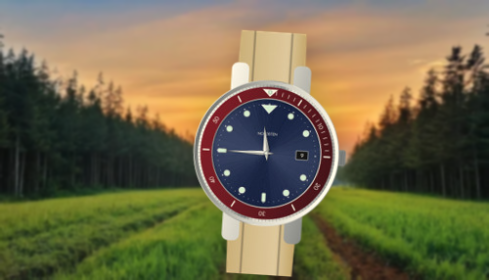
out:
{"hour": 11, "minute": 45}
